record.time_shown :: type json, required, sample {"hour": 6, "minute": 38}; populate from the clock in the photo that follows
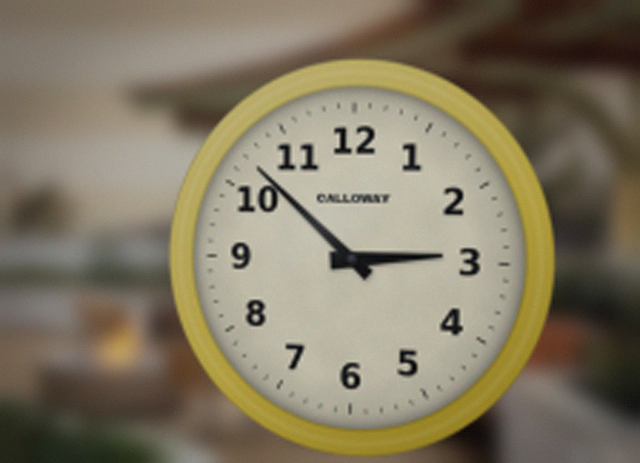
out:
{"hour": 2, "minute": 52}
